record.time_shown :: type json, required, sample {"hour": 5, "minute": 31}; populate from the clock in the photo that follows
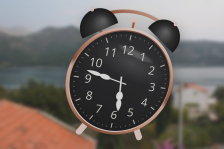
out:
{"hour": 5, "minute": 47}
